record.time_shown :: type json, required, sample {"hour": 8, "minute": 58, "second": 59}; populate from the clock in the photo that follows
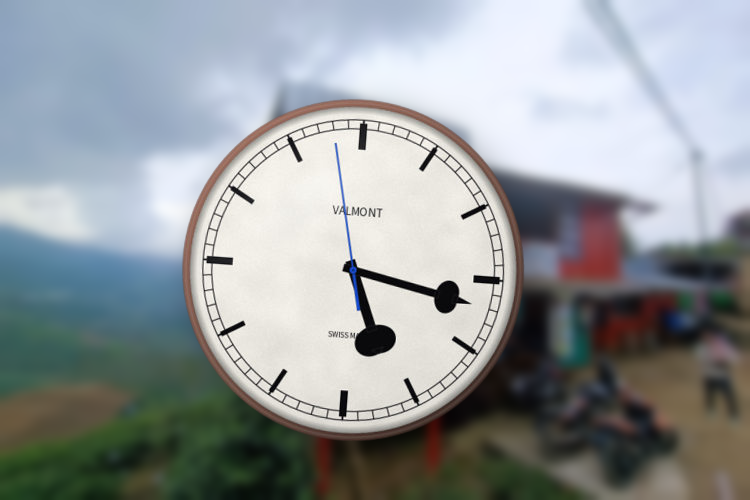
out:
{"hour": 5, "minute": 16, "second": 58}
